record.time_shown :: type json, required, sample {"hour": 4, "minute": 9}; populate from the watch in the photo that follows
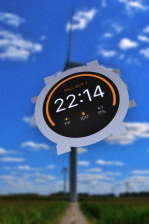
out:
{"hour": 22, "minute": 14}
